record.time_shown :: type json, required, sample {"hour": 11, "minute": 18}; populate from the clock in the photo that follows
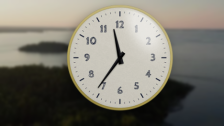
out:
{"hour": 11, "minute": 36}
